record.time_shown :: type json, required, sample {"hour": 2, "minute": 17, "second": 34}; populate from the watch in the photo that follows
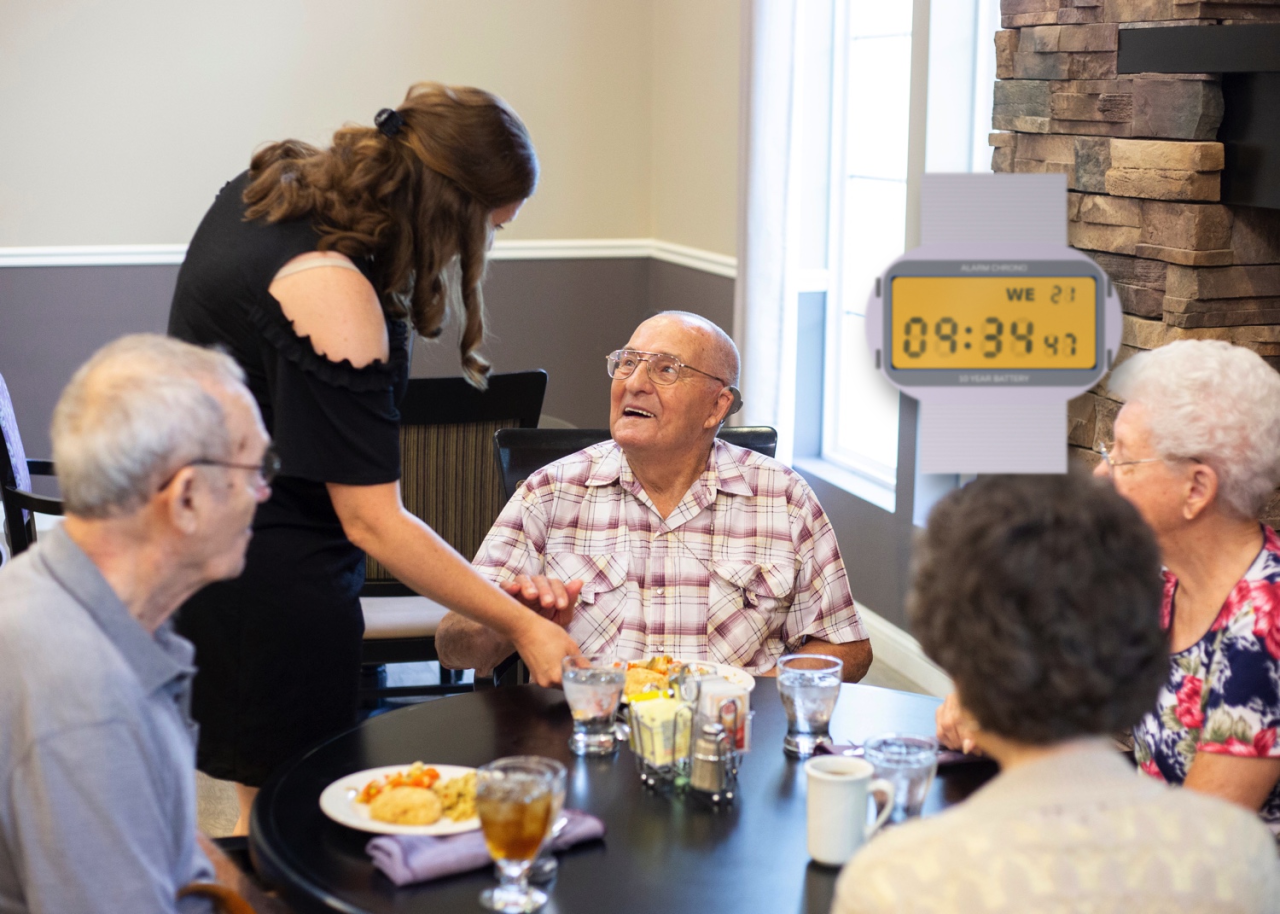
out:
{"hour": 9, "minute": 34, "second": 47}
